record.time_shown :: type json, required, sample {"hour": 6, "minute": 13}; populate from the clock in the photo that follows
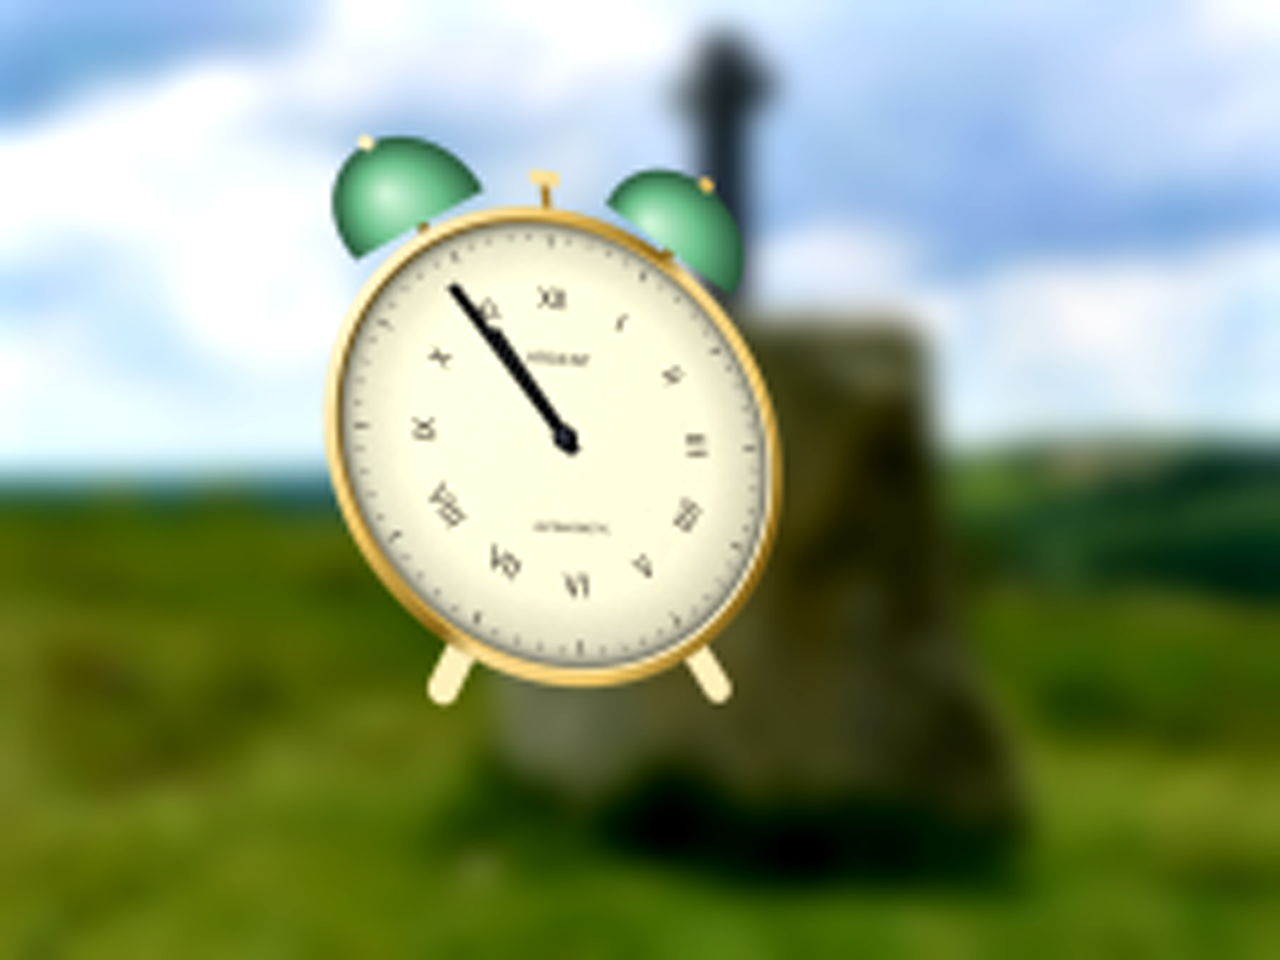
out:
{"hour": 10, "minute": 54}
